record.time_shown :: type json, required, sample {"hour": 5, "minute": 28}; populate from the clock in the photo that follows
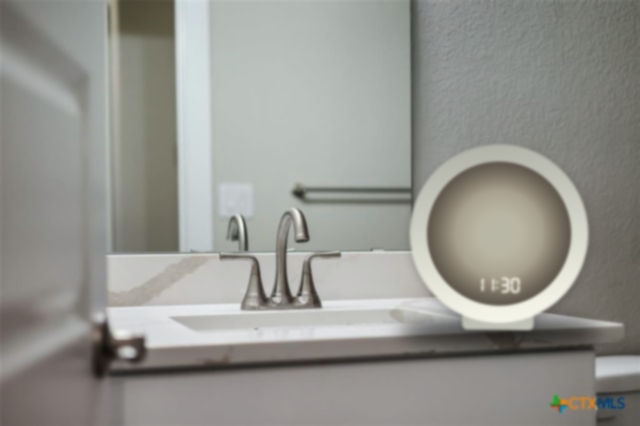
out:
{"hour": 11, "minute": 30}
